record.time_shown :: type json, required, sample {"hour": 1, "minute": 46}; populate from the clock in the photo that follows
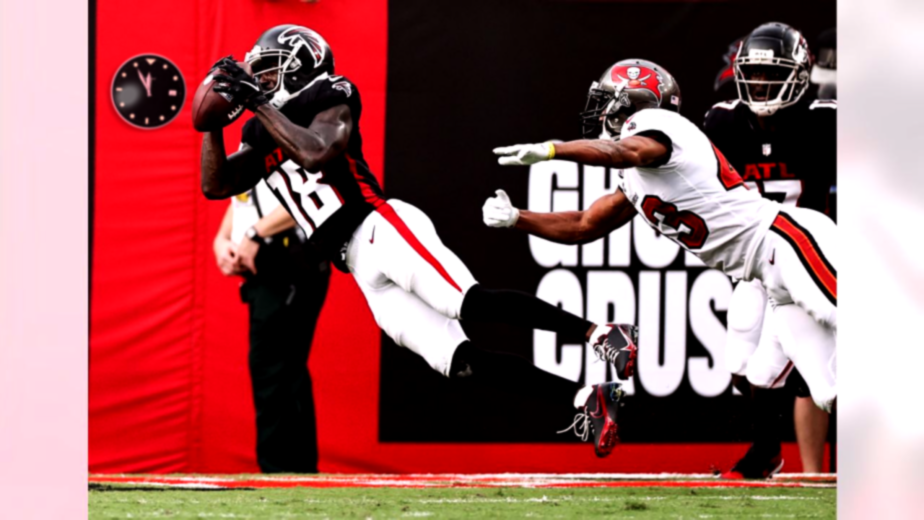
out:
{"hour": 11, "minute": 55}
